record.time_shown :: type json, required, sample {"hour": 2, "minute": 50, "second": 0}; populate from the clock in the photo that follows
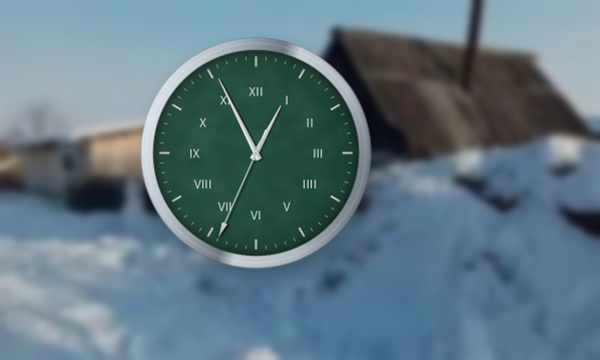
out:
{"hour": 12, "minute": 55, "second": 34}
